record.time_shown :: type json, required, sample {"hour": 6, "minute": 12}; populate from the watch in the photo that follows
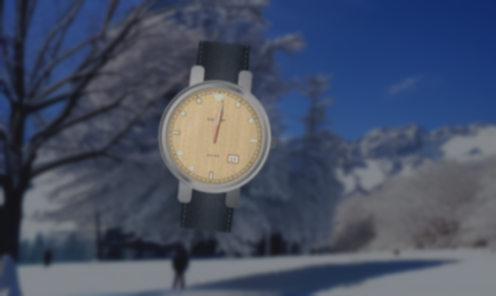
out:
{"hour": 12, "minute": 1}
